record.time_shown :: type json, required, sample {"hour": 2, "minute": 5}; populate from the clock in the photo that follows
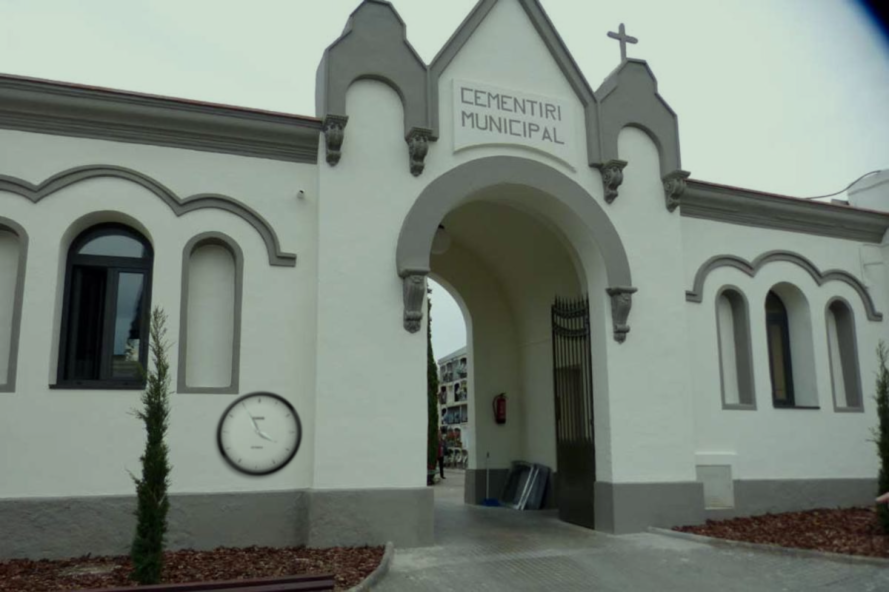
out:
{"hour": 3, "minute": 55}
